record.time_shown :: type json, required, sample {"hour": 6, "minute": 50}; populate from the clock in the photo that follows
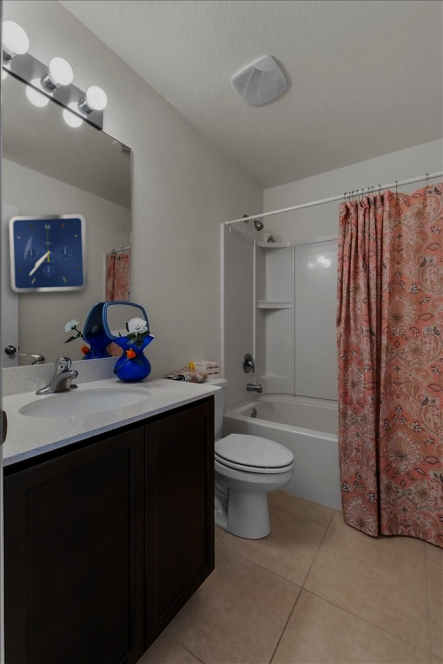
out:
{"hour": 7, "minute": 37}
